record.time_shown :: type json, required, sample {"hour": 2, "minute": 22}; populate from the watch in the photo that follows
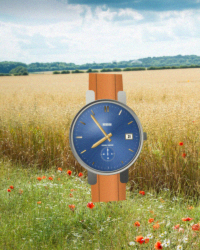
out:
{"hour": 7, "minute": 54}
